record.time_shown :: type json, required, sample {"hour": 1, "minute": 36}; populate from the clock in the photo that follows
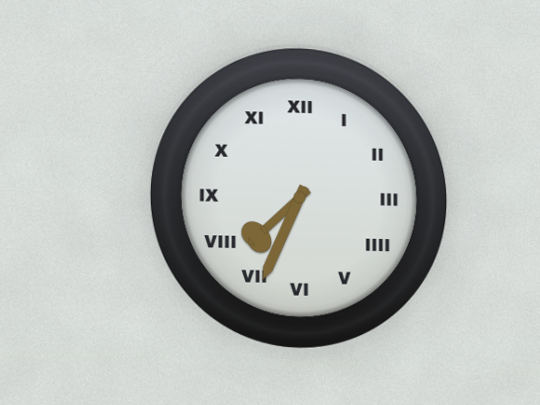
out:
{"hour": 7, "minute": 34}
